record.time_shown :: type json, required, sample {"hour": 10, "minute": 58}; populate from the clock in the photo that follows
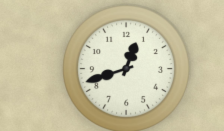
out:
{"hour": 12, "minute": 42}
